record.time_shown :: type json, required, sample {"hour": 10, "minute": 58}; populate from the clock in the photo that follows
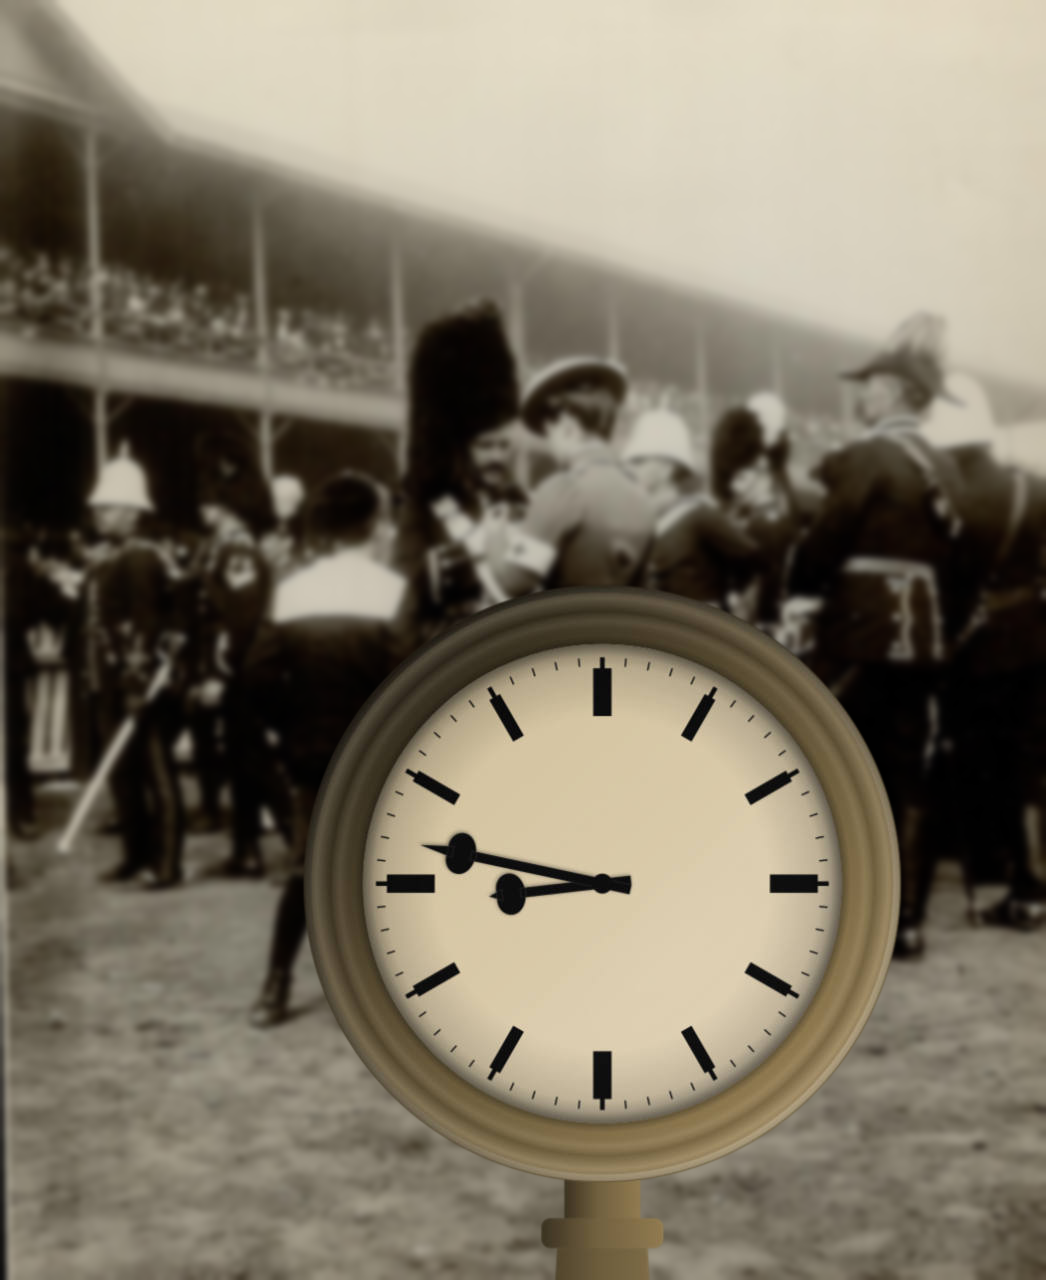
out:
{"hour": 8, "minute": 47}
